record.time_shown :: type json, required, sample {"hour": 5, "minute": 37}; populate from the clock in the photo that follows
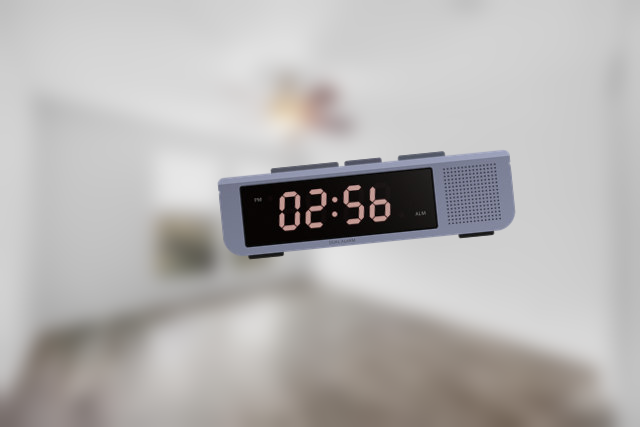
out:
{"hour": 2, "minute": 56}
